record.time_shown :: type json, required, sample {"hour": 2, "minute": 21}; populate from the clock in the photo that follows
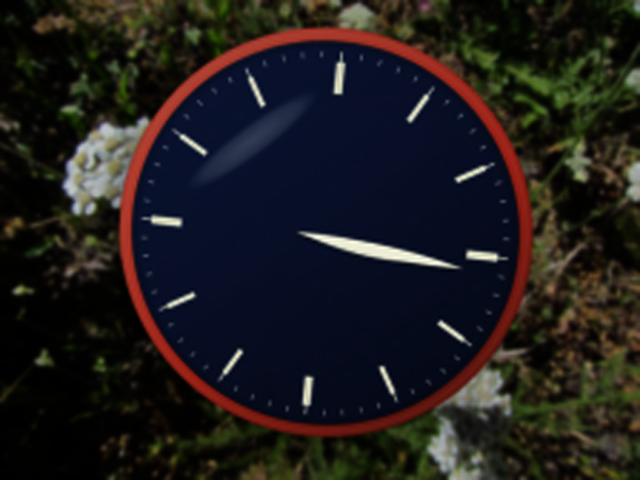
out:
{"hour": 3, "minute": 16}
